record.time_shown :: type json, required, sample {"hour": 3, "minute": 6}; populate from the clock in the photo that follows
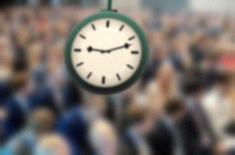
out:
{"hour": 9, "minute": 12}
